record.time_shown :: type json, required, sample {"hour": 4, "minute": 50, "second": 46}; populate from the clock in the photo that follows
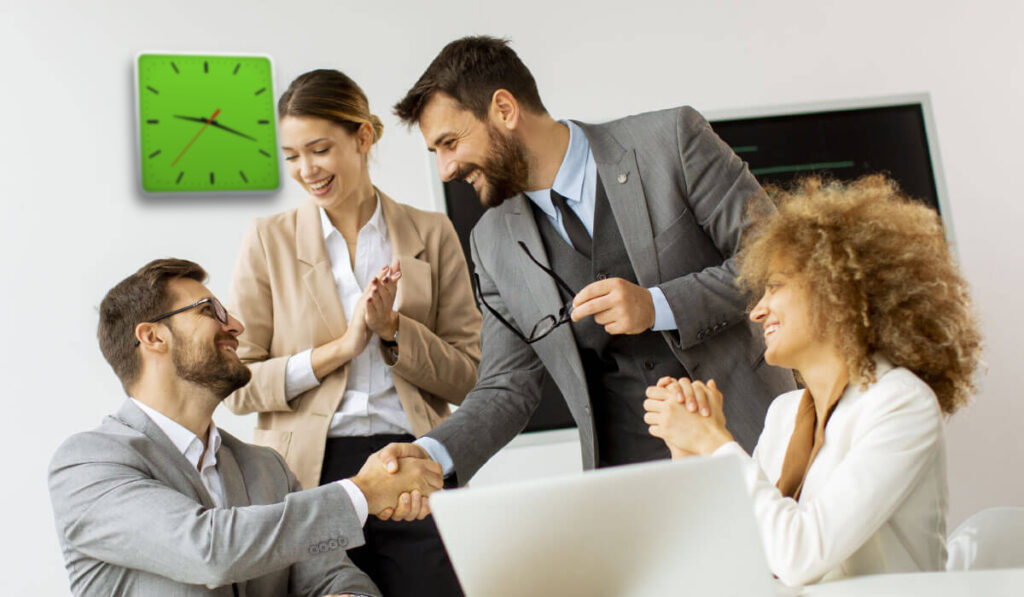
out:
{"hour": 9, "minute": 18, "second": 37}
